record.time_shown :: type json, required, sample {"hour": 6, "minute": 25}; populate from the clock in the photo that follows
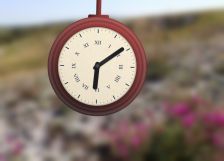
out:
{"hour": 6, "minute": 9}
